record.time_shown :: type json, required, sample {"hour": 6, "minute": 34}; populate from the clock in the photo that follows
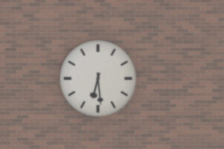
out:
{"hour": 6, "minute": 29}
